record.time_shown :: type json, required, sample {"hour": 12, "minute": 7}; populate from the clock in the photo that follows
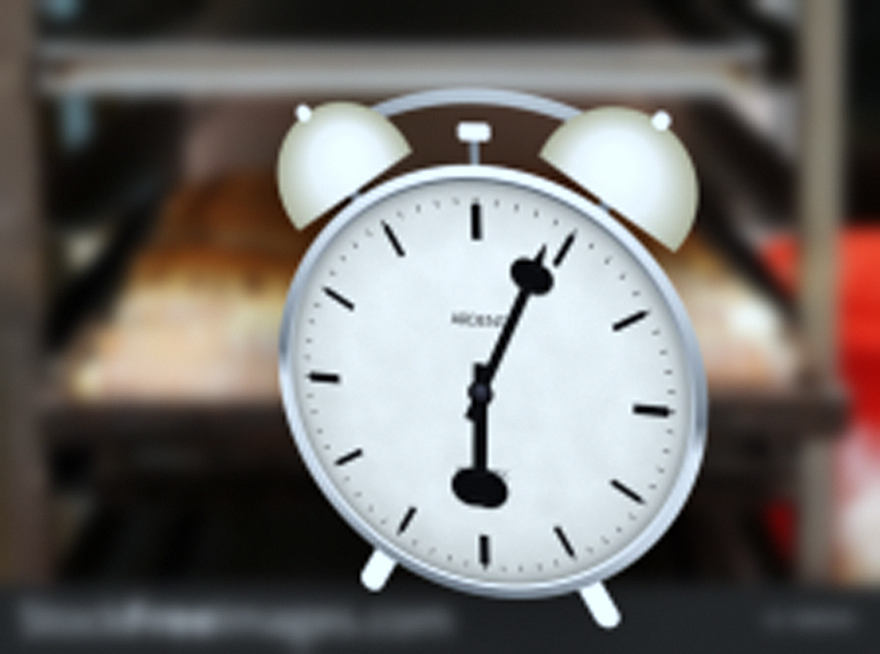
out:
{"hour": 6, "minute": 4}
